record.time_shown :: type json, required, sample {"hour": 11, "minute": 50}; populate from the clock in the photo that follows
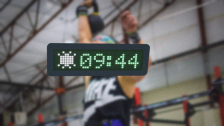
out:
{"hour": 9, "minute": 44}
